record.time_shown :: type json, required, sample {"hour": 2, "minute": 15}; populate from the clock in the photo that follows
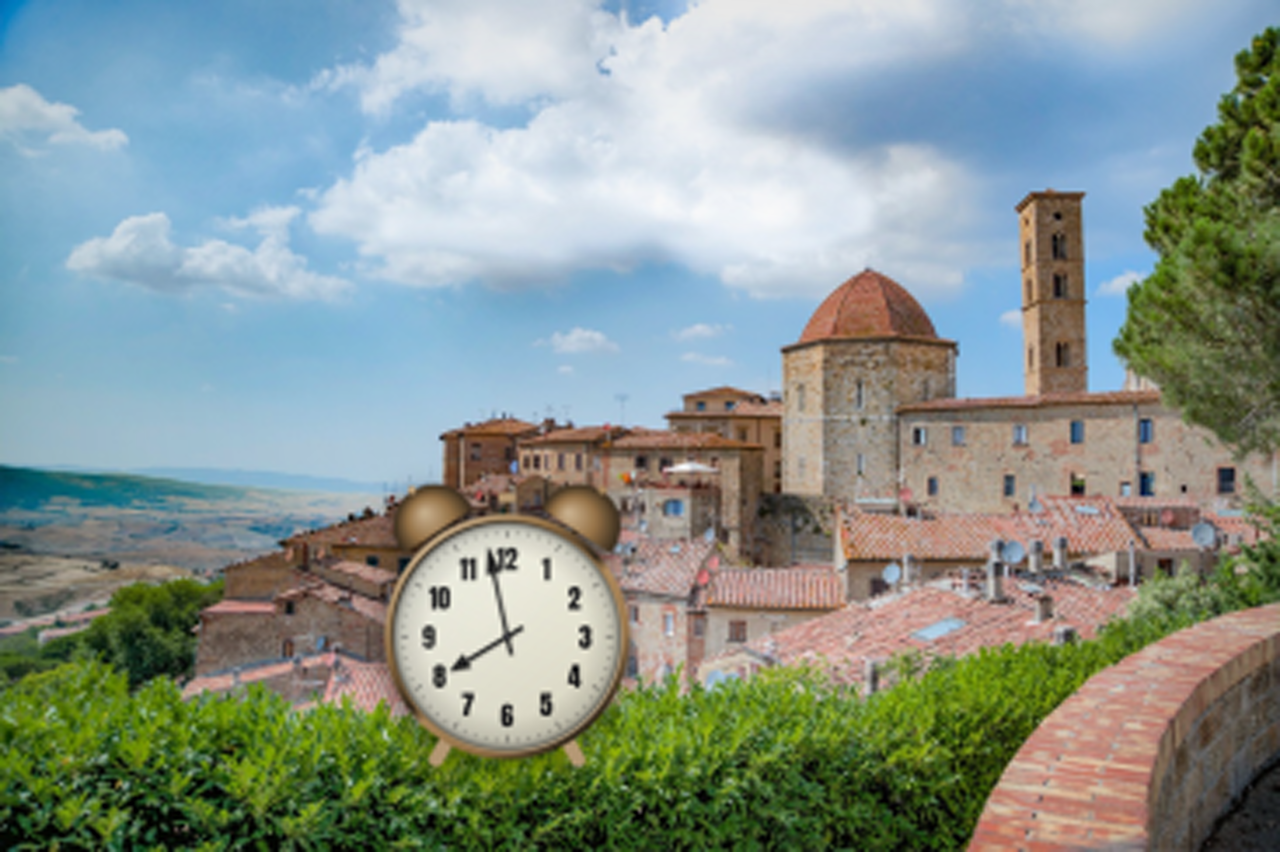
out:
{"hour": 7, "minute": 58}
